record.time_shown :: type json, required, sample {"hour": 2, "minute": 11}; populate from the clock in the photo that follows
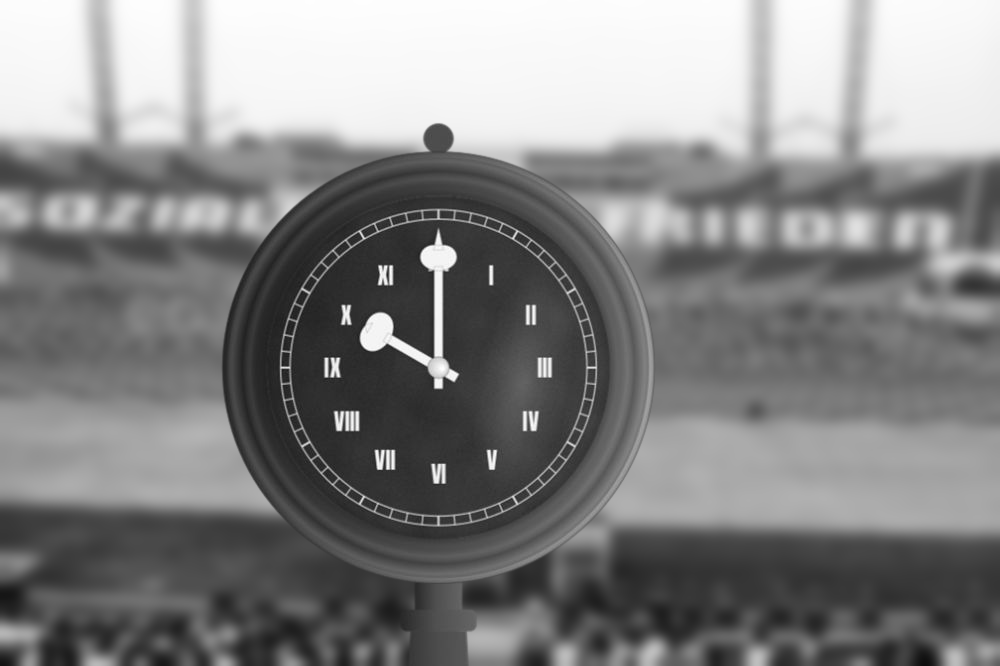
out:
{"hour": 10, "minute": 0}
